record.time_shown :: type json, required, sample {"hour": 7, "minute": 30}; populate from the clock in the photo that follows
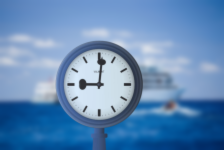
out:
{"hour": 9, "minute": 1}
